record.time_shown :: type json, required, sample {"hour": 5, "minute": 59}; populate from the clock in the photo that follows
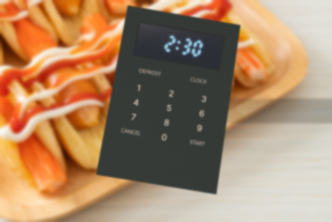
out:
{"hour": 2, "minute": 30}
